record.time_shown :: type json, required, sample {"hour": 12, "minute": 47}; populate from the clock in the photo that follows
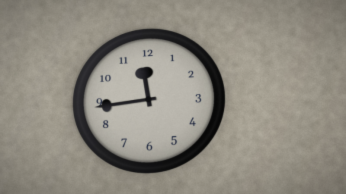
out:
{"hour": 11, "minute": 44}
